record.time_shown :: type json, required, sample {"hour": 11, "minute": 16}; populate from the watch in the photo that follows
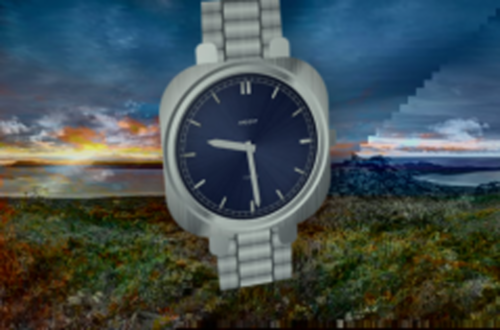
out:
{"hour": 9, "minute": 29}
